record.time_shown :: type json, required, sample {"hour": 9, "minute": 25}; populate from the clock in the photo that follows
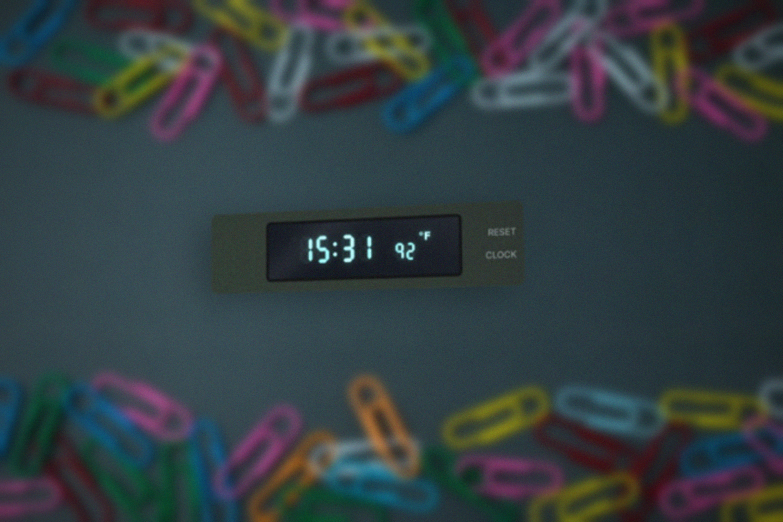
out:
{"hour": 15, "minute": 31}
